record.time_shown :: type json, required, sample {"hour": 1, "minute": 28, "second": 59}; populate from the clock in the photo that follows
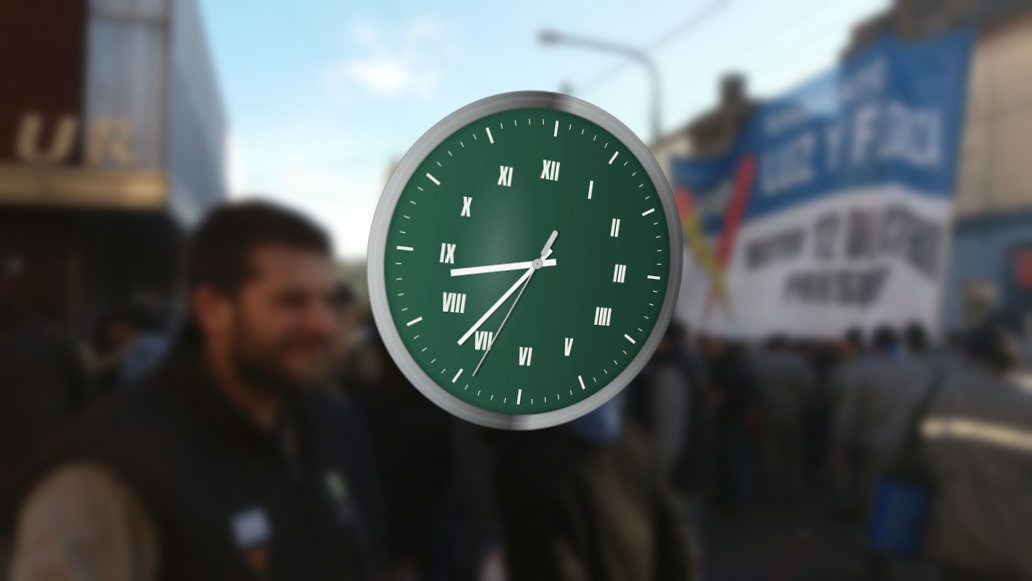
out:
{"hour": 8, "minute": 36, "second": 34}
